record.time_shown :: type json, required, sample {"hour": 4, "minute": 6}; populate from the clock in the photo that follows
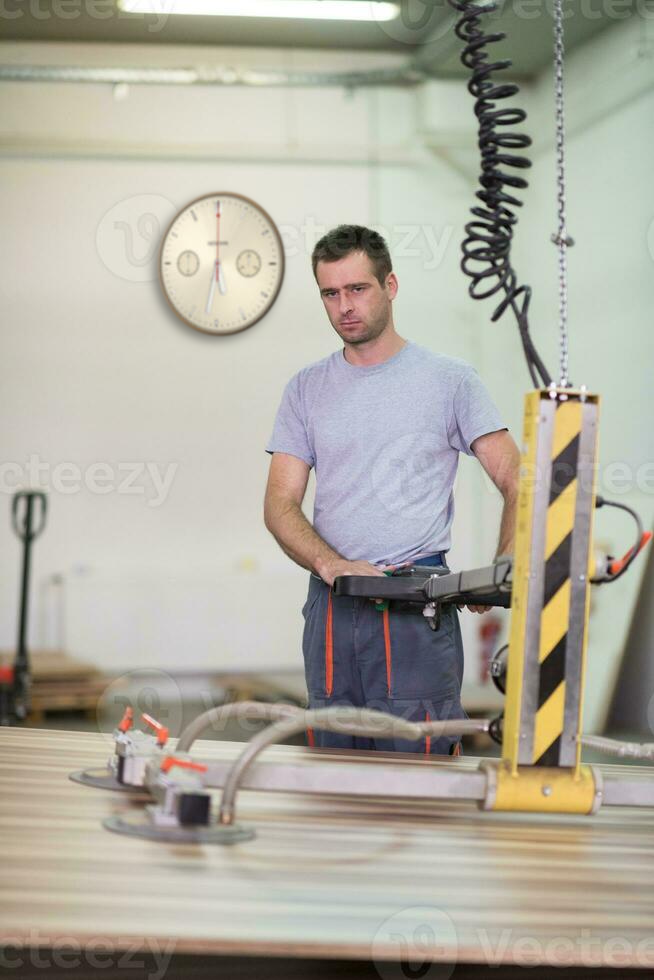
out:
{"hour": 5, "minute": 32}
